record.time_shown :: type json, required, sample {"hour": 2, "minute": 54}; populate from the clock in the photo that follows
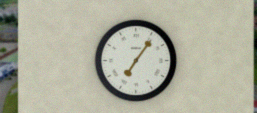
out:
{"hour": 7, "minute": 6}
